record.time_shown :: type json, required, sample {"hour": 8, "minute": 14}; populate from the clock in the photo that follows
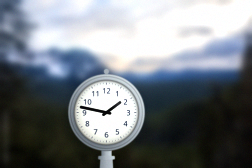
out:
{"hour": 1, "minute": 47}
